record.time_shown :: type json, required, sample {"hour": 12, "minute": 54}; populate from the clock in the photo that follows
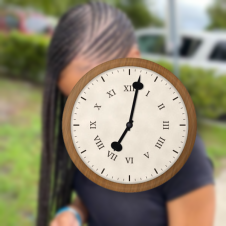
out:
{"hour": 7, "minute": 2}
